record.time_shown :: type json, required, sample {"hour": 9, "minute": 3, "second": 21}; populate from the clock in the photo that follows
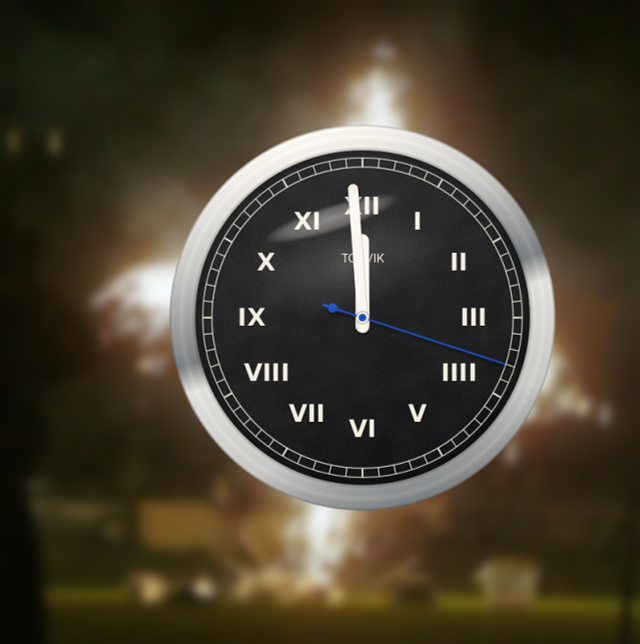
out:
{"hour": 11, "minute": 59, "second": 18}
